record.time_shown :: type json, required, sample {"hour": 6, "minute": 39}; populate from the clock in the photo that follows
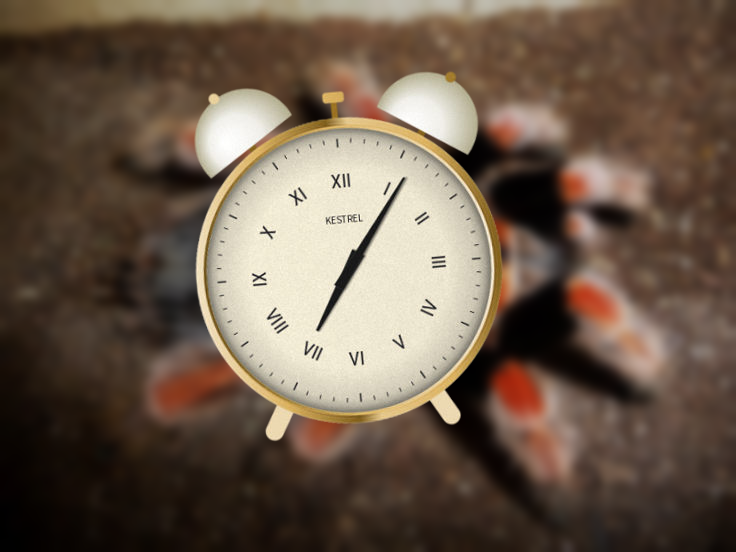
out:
{"hour": 7, "minute": 6}
